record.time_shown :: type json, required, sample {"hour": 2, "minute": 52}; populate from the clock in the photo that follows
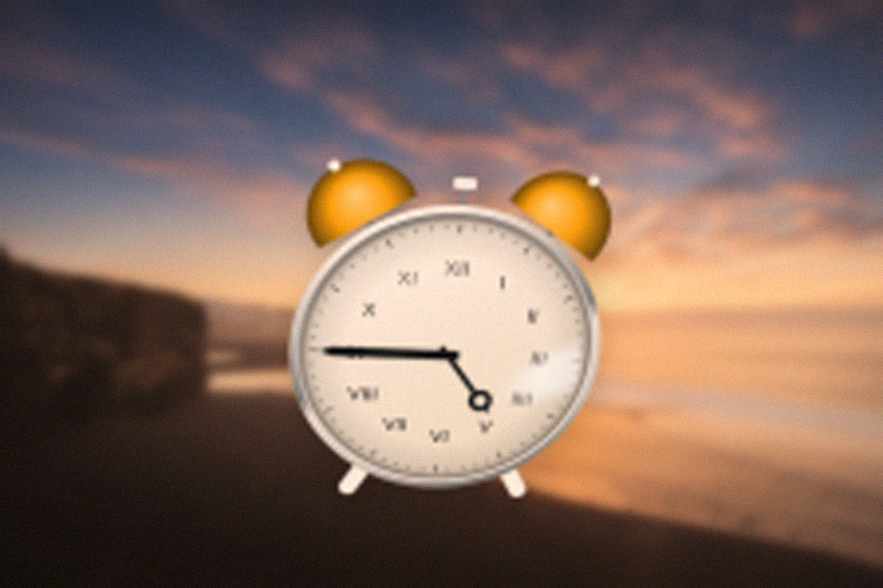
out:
{"hour": 4, "minute": 45}
